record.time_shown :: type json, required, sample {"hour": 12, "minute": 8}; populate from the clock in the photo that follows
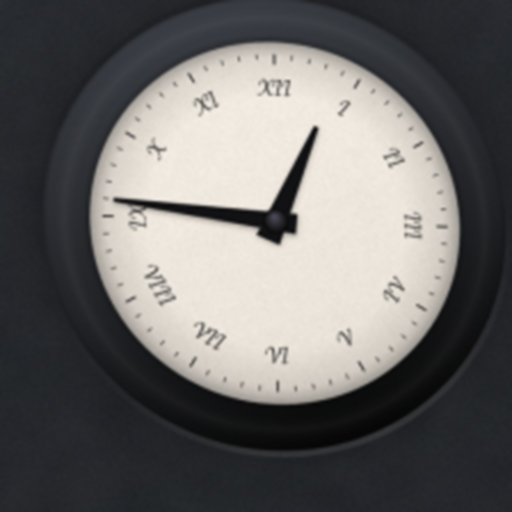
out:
{"hour": 12, "minute": 46}
